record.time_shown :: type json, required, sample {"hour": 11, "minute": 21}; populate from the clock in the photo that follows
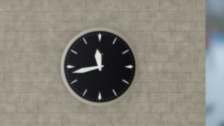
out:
{"hour": 11, "minute": 43}
